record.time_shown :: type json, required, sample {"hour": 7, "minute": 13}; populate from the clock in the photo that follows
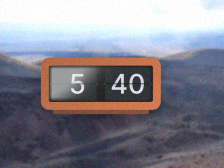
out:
{"hour": 5, "minute": 40}
